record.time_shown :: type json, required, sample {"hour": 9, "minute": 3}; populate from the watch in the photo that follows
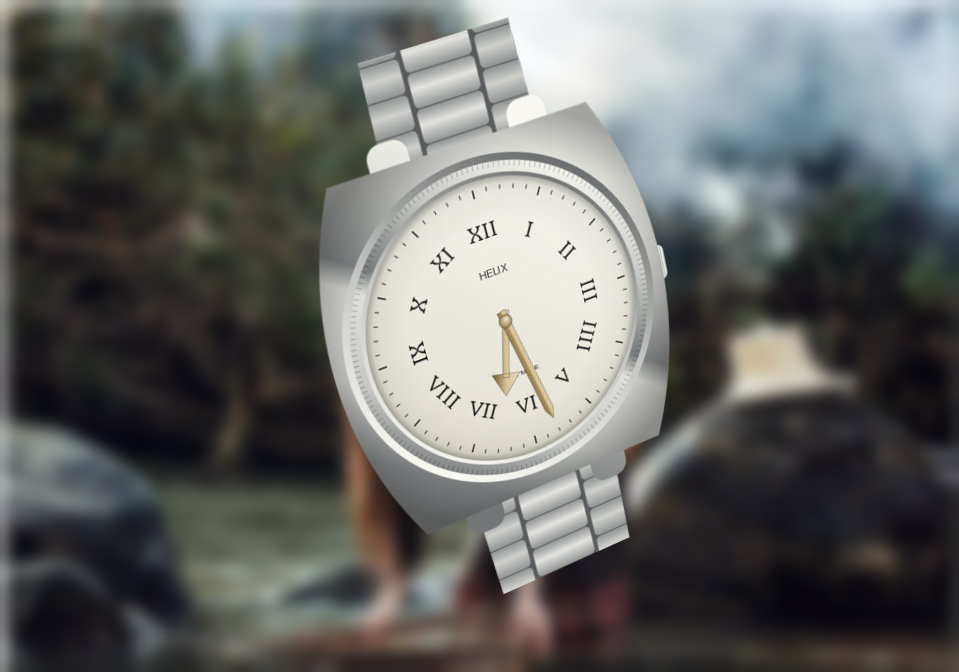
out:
{"hour": 6, "minute": 28}
